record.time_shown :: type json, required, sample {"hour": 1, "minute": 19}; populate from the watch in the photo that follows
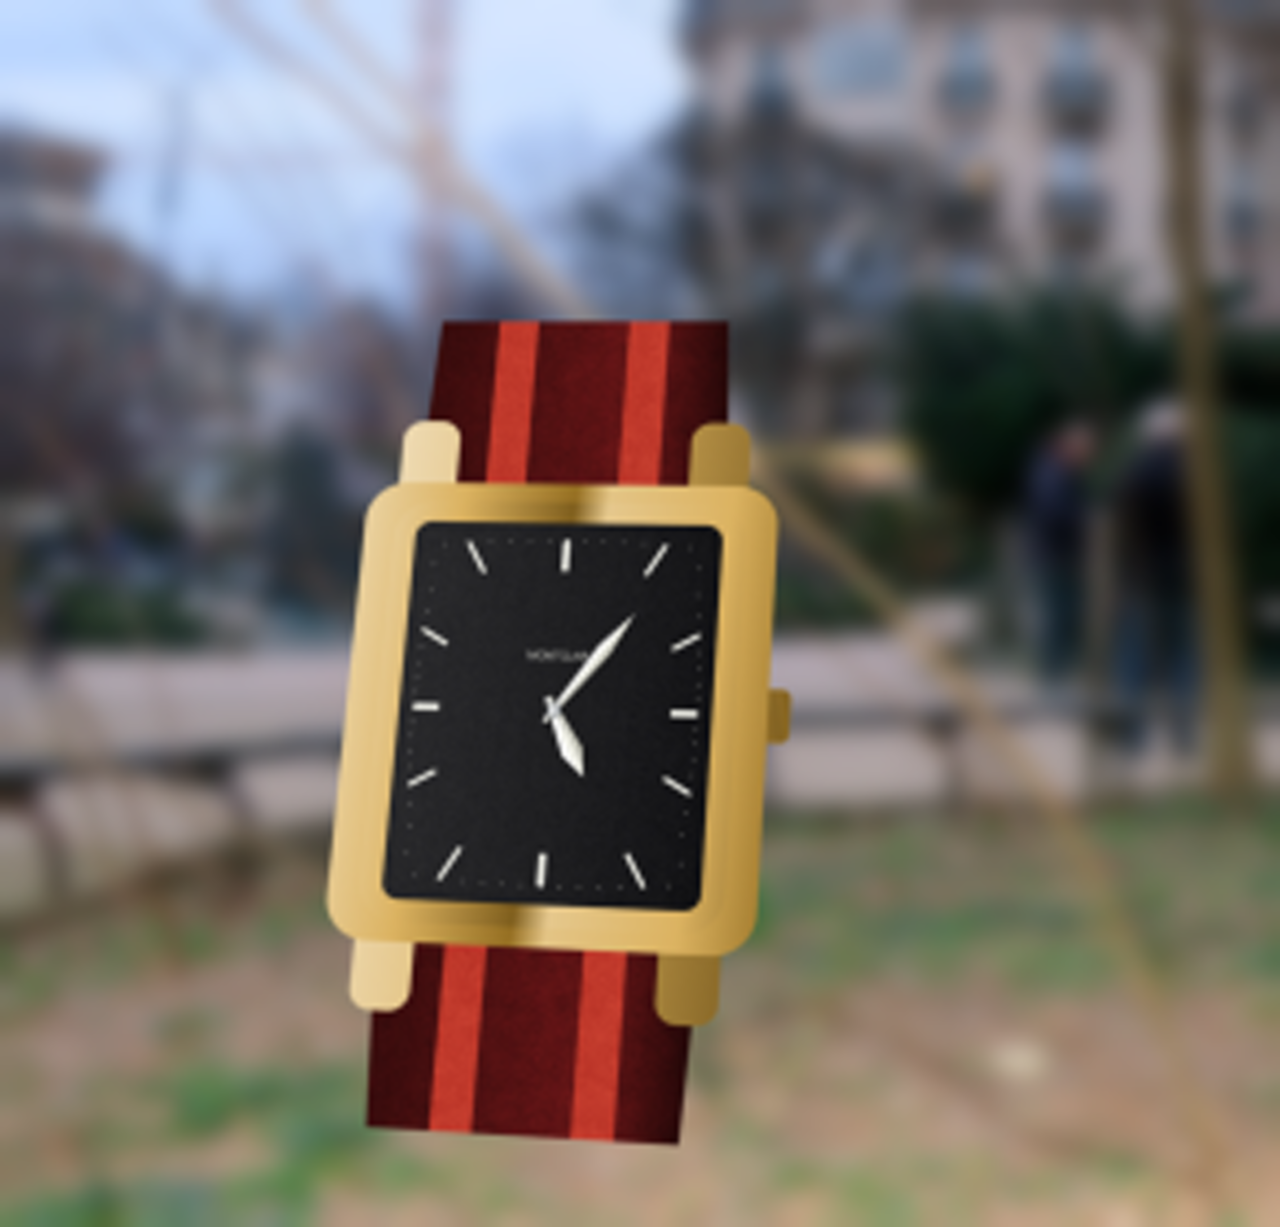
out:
{"hour": 5, "minute": 6}
